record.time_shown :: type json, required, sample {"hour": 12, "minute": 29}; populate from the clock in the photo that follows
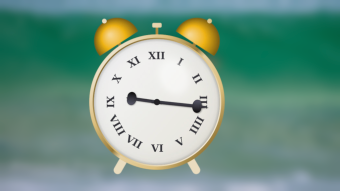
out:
{"hour": 9, "minute": 16}
